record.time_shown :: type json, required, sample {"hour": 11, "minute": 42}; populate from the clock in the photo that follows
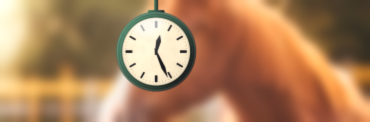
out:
{"hour": 12, "minute": 26}
